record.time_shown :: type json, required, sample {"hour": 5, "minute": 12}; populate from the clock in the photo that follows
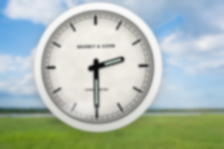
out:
{"hour": 2, "minute": 30}
